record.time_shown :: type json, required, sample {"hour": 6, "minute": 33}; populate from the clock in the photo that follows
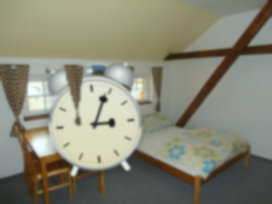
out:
{"hour": 3, "minute": 4}
